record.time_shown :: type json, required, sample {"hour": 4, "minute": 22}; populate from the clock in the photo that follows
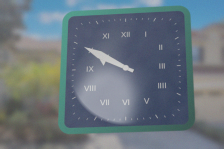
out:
{"hour": 9, "minute": 50}
